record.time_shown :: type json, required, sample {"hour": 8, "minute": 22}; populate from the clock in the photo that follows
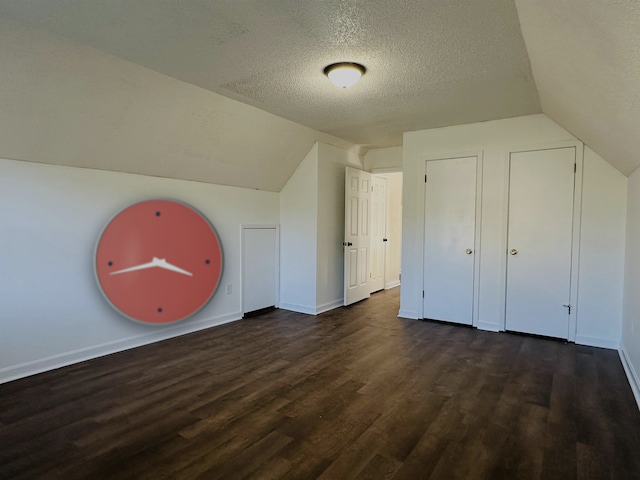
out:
{"hour": 3, "minute": 43}
